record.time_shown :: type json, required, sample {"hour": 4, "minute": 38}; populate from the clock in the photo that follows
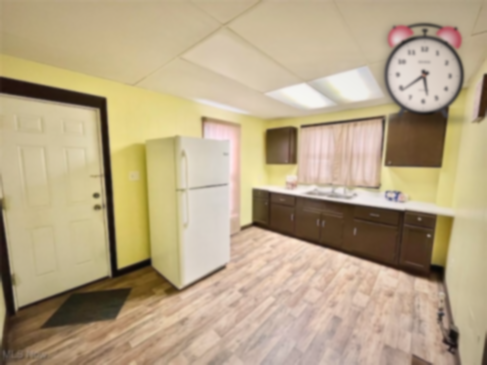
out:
{"hour": 5, "minute": 39}
